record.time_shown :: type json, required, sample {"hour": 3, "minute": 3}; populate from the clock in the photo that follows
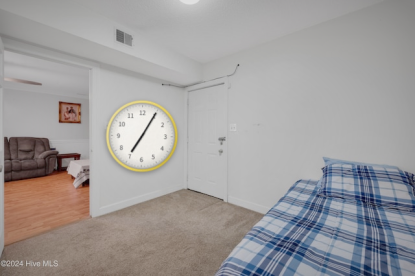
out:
{"hour": 7, "minute": 5}
